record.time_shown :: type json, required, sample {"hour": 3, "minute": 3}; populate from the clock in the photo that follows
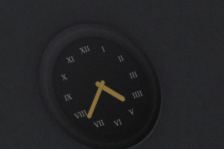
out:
{"hour": 4, "minute": 38}
